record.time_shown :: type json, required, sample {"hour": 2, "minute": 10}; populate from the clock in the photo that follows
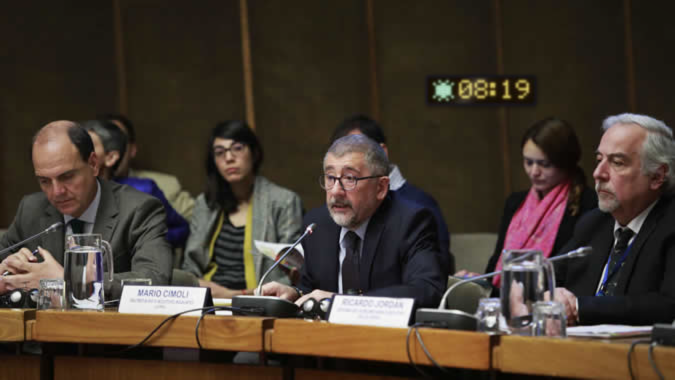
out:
{"hour": 8, "minute": 19}
